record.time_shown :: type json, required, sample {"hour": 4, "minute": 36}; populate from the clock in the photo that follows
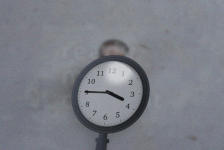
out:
{"hour": 3, "minute": 45}
